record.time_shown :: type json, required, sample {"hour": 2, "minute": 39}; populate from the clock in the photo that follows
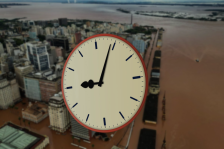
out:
{"hour": 9, "minute": 4}
